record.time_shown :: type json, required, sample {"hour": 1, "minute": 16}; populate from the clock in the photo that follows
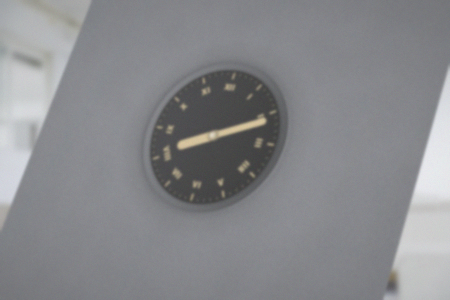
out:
{"hour": 8, "minute": 11}
